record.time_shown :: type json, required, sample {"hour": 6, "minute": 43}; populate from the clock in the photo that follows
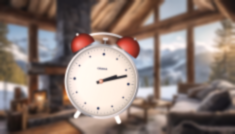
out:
{"hour": 2, "minute": 12}
